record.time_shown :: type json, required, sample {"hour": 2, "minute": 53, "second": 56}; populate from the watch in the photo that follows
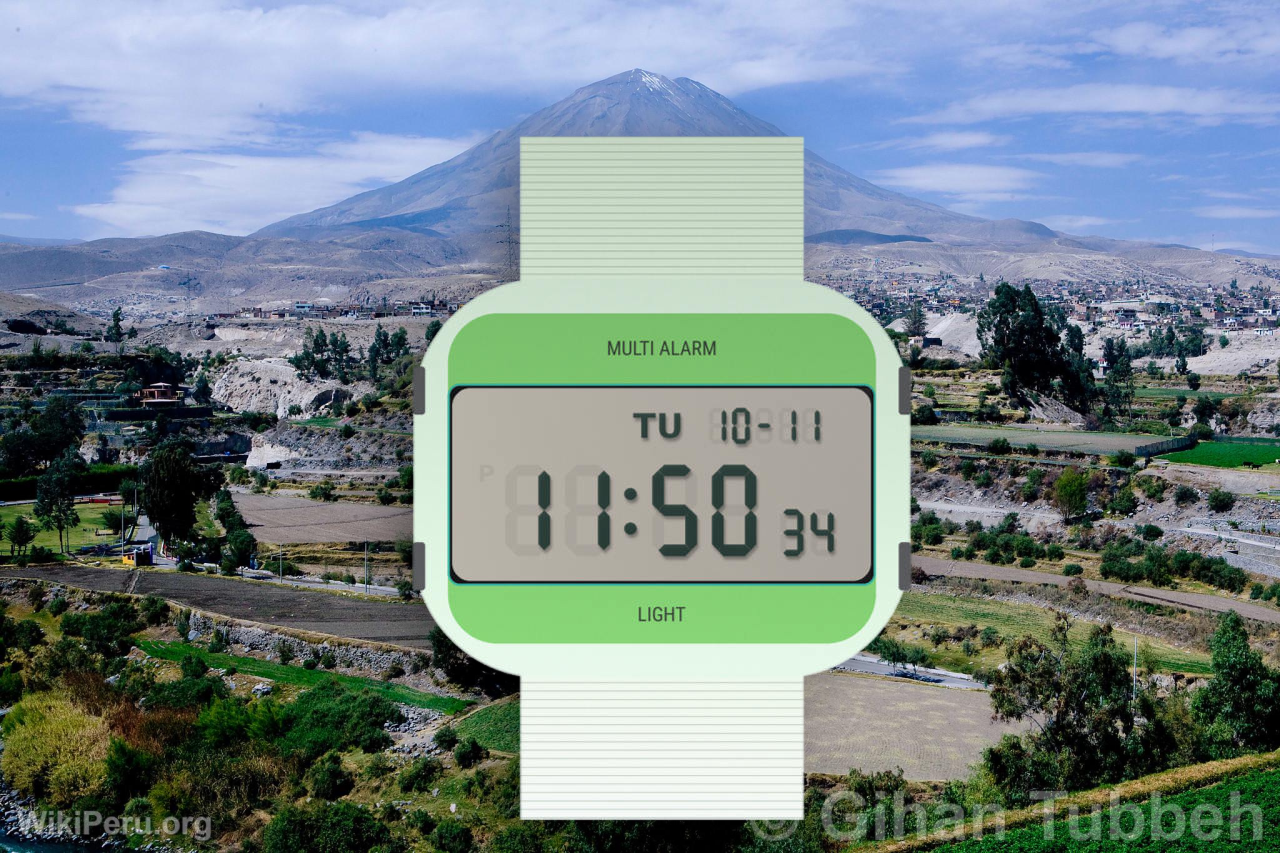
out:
{"hour": 11, "minute": 50, "second": 34}
